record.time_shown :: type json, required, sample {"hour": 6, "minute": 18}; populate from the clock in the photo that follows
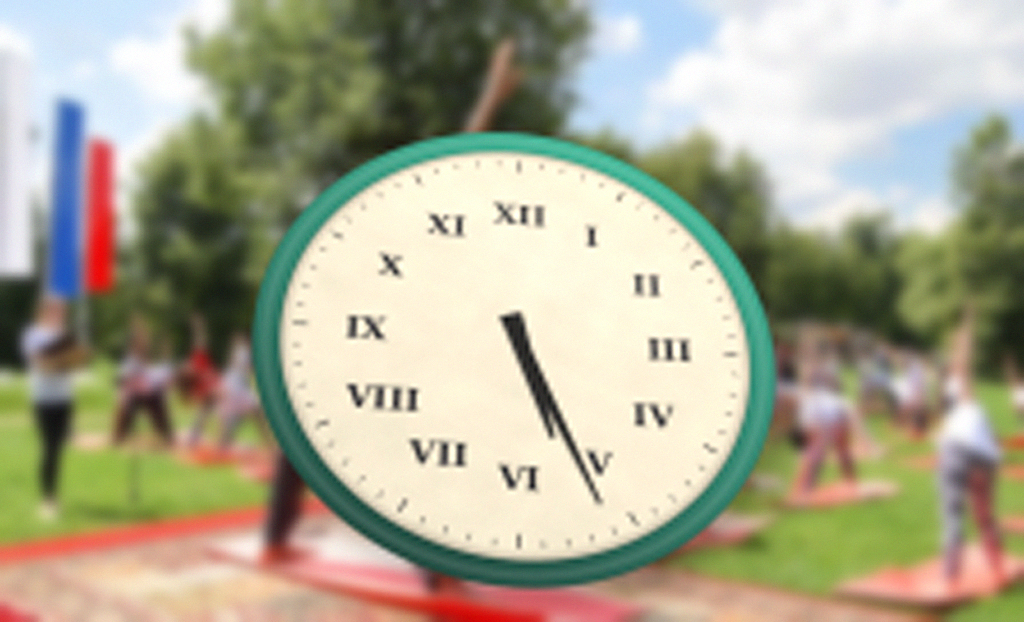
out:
{"hour": 5, "minute": 26}
